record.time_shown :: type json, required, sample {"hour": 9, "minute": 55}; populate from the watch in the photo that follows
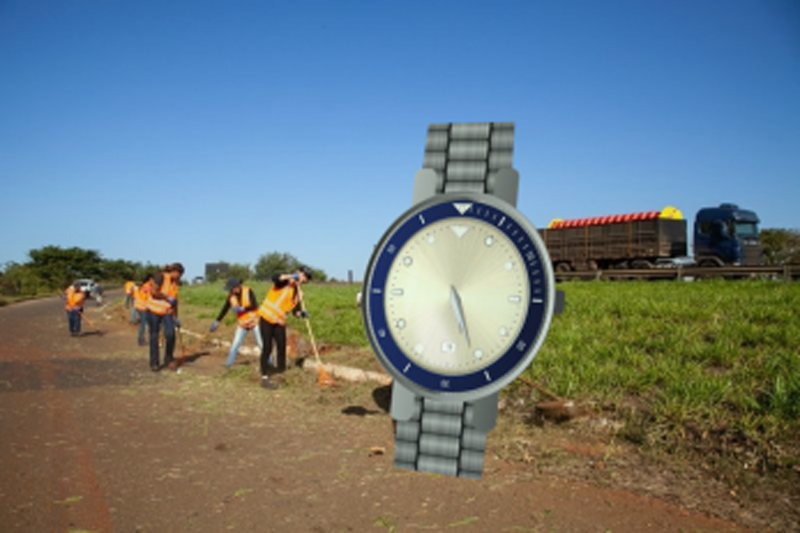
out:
{"hour": 5, "minute": 26}
